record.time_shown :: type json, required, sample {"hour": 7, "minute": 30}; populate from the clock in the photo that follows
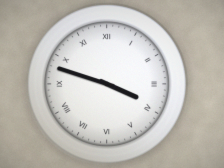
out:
{"hour": 3, "minute": 48}
